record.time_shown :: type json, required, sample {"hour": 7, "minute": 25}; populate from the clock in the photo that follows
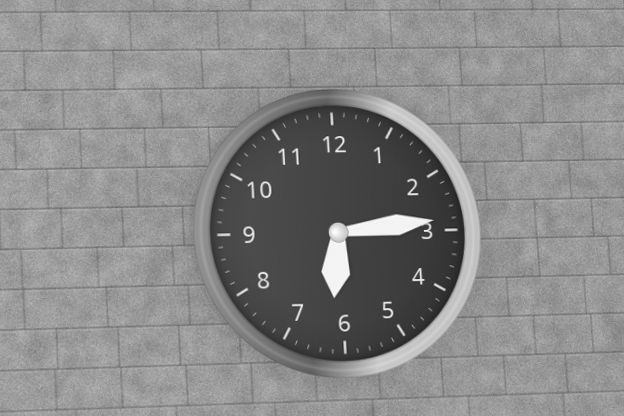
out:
{"hour": 6, "minute": 14}
